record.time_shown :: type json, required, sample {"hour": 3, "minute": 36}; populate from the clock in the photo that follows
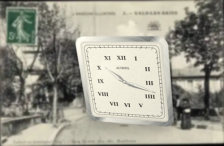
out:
{"hour": 10, "minute": 18}
